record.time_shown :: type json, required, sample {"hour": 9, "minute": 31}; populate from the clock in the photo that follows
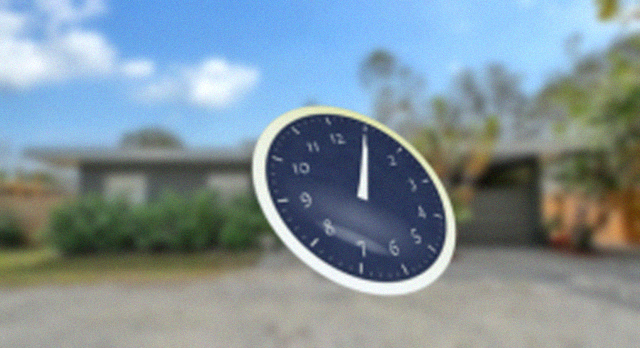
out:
{"hour": 1, "minute": 5}
